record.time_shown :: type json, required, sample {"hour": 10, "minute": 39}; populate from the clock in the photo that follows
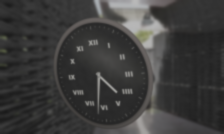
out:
{"hour": 4, "minute": 32}
